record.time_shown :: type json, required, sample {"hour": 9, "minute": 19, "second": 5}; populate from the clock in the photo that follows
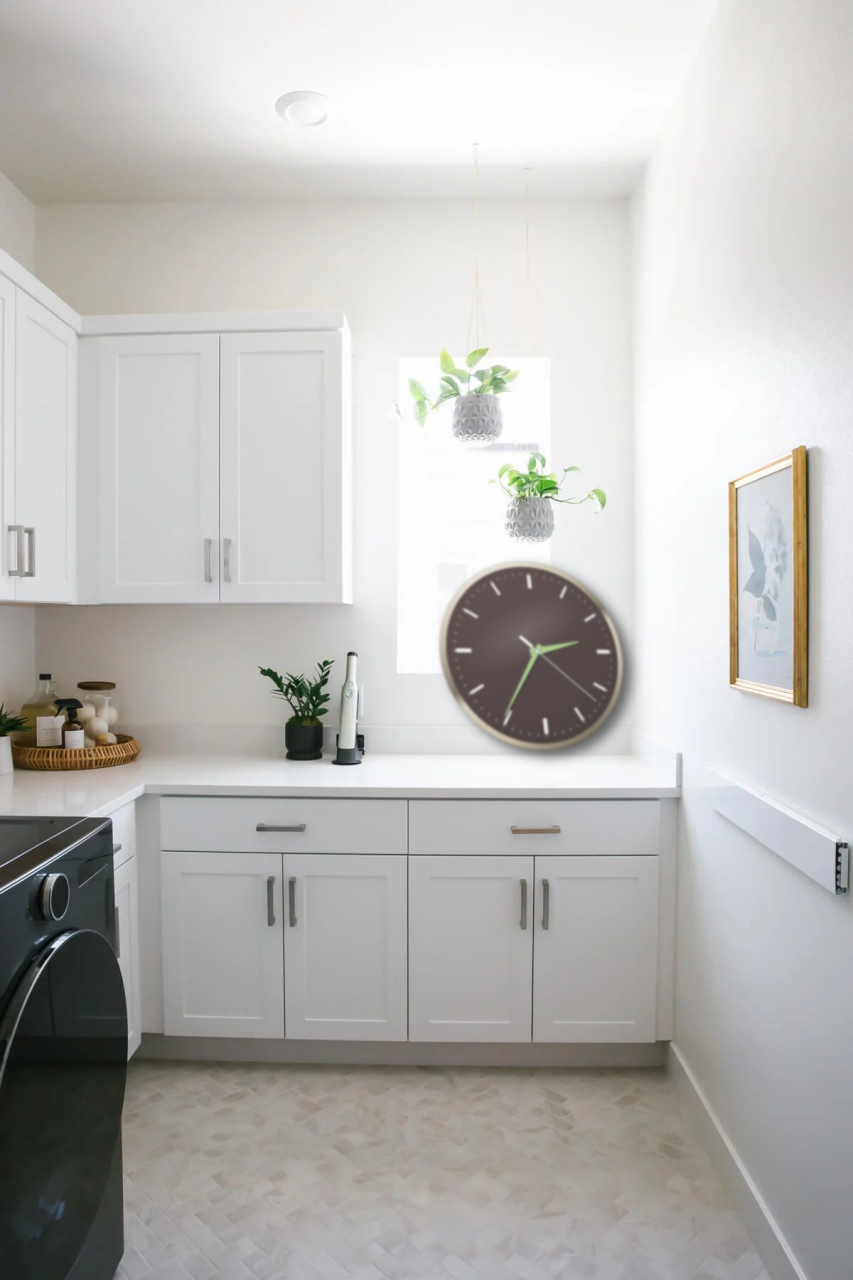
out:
{"hour": 2, "minute": 35, "second": 22}
